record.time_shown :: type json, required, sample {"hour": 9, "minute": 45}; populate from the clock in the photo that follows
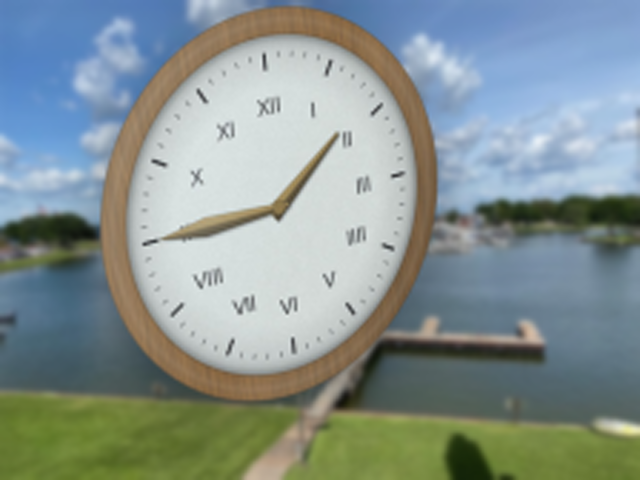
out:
{"hour": 1, "minute": 45}
